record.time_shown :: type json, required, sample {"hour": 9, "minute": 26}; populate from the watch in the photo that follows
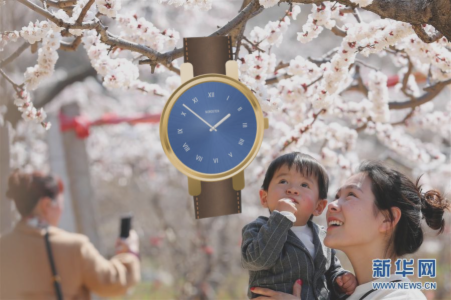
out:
{"hour": 1, "minute": 52}
